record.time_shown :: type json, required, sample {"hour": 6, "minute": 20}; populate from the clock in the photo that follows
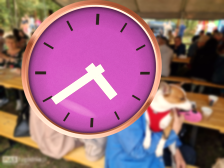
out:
{"hour": 4, "minute": 39}
